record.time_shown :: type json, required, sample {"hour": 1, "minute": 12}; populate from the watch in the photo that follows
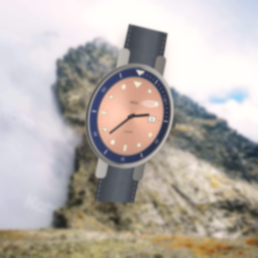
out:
{"hour": 2, "minute": 38}
